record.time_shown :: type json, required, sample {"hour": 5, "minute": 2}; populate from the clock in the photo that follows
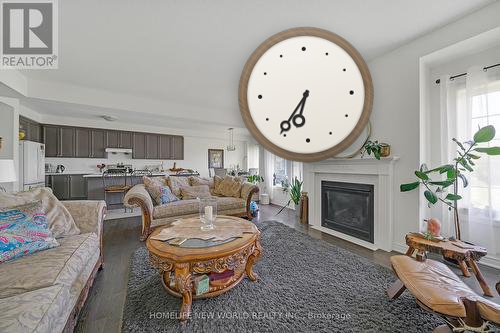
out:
{"hour": 6, "minute": 36}
